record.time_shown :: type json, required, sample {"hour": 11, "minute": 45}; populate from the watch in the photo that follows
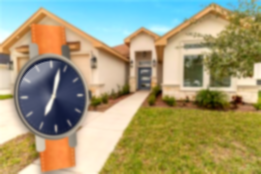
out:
{"hour": 7, "minute": 3}
